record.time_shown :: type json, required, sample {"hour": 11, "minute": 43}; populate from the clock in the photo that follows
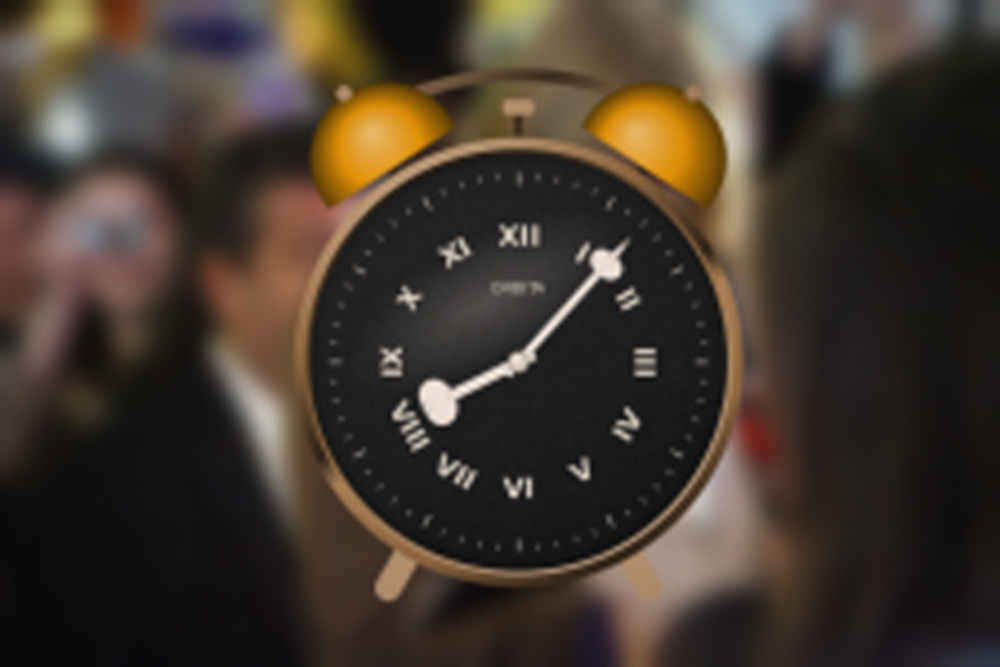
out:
{"hour": 8, "minute": 7}
